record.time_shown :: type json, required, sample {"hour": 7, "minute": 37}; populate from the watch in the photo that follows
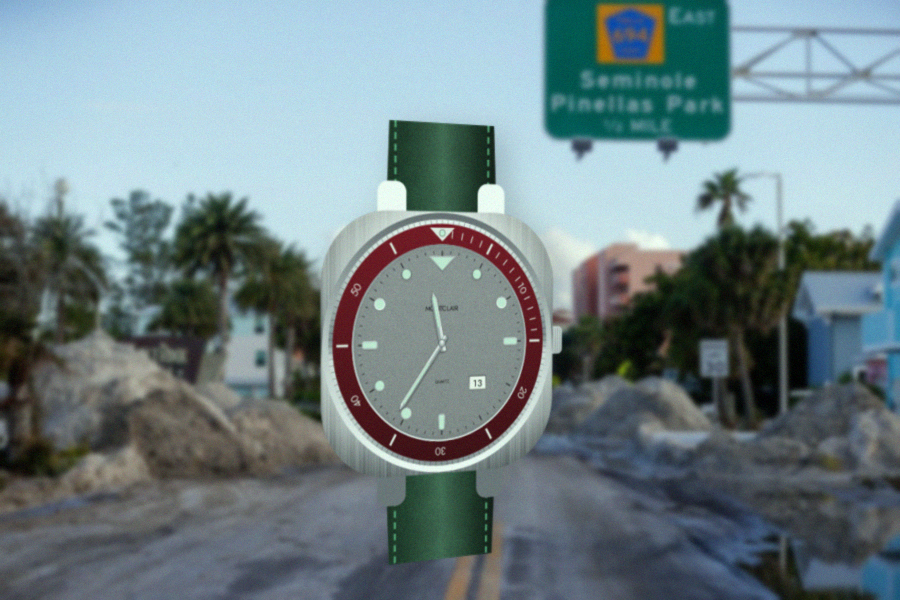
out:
{"hour": 11, "minute": 36}
